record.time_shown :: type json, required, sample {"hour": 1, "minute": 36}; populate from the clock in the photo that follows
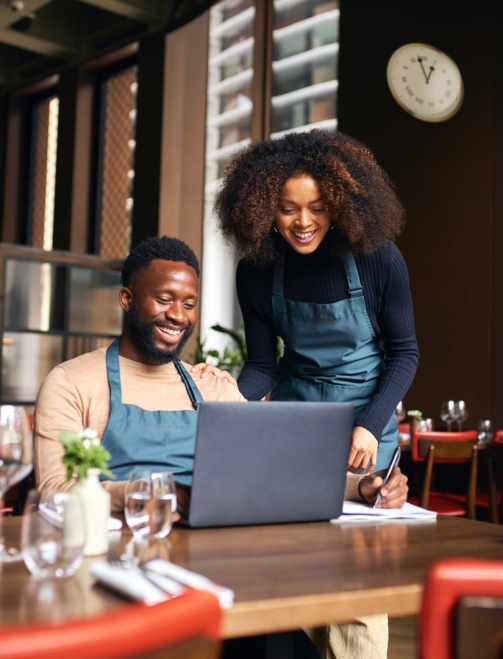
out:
{"hour": 12, "minute": 58}
